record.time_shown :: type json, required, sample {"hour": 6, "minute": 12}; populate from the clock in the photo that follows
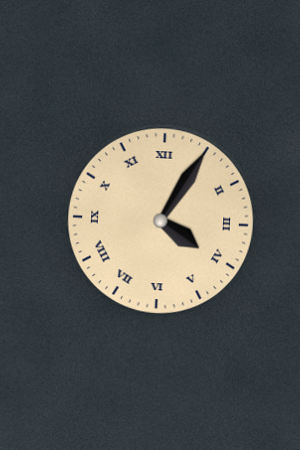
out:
{"hour": 4, "minute": 5}
